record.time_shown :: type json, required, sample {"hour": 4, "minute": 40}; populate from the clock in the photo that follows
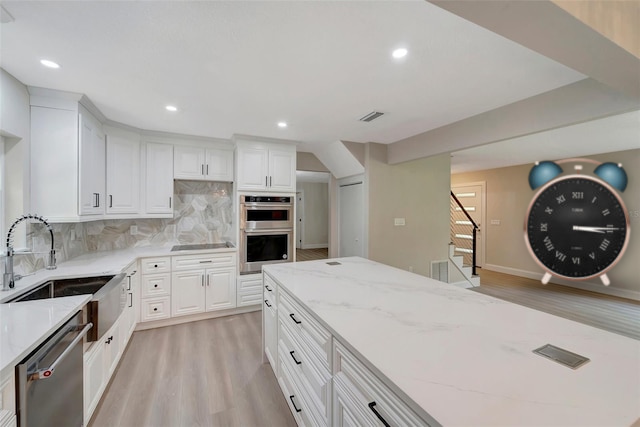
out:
{"hour": 3, "minute": 15}
